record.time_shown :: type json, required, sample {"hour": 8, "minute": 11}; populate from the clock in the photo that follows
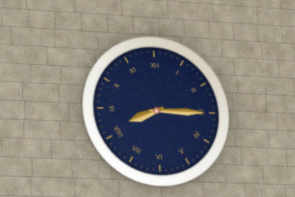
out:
{"hour": 8, "minute": 15}
